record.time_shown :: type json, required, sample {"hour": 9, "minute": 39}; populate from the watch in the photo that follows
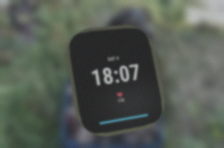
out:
{"hour": 18, "minute": 7}
